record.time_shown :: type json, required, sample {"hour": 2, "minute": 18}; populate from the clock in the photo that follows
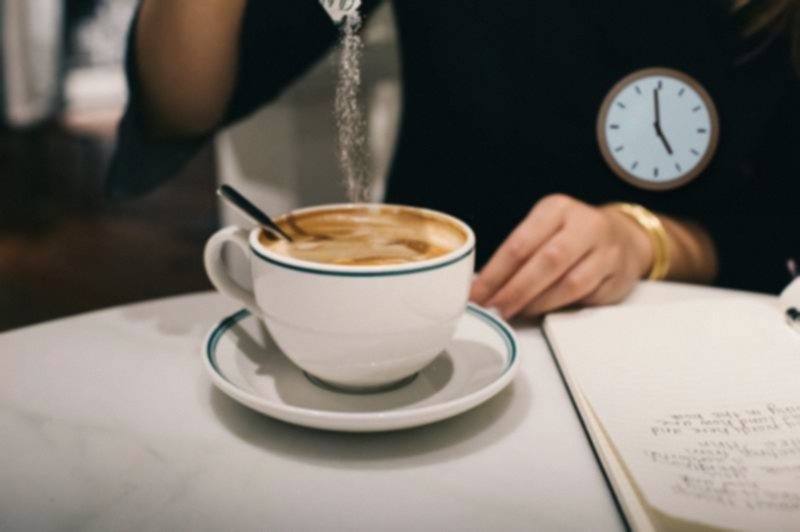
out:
{"hour": 4, "minute": 59}
